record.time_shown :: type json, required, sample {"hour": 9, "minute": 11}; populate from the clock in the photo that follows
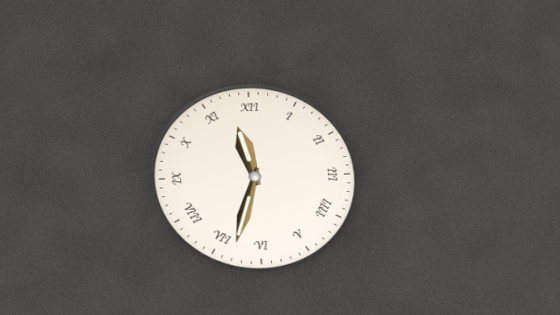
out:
{"hour": 11, "minute": 33}
